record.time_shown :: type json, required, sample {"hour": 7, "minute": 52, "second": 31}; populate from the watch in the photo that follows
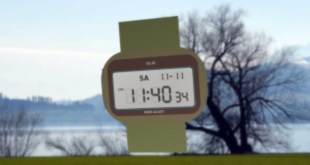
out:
{"hour": 11, "minute": 40, "second": 34}
